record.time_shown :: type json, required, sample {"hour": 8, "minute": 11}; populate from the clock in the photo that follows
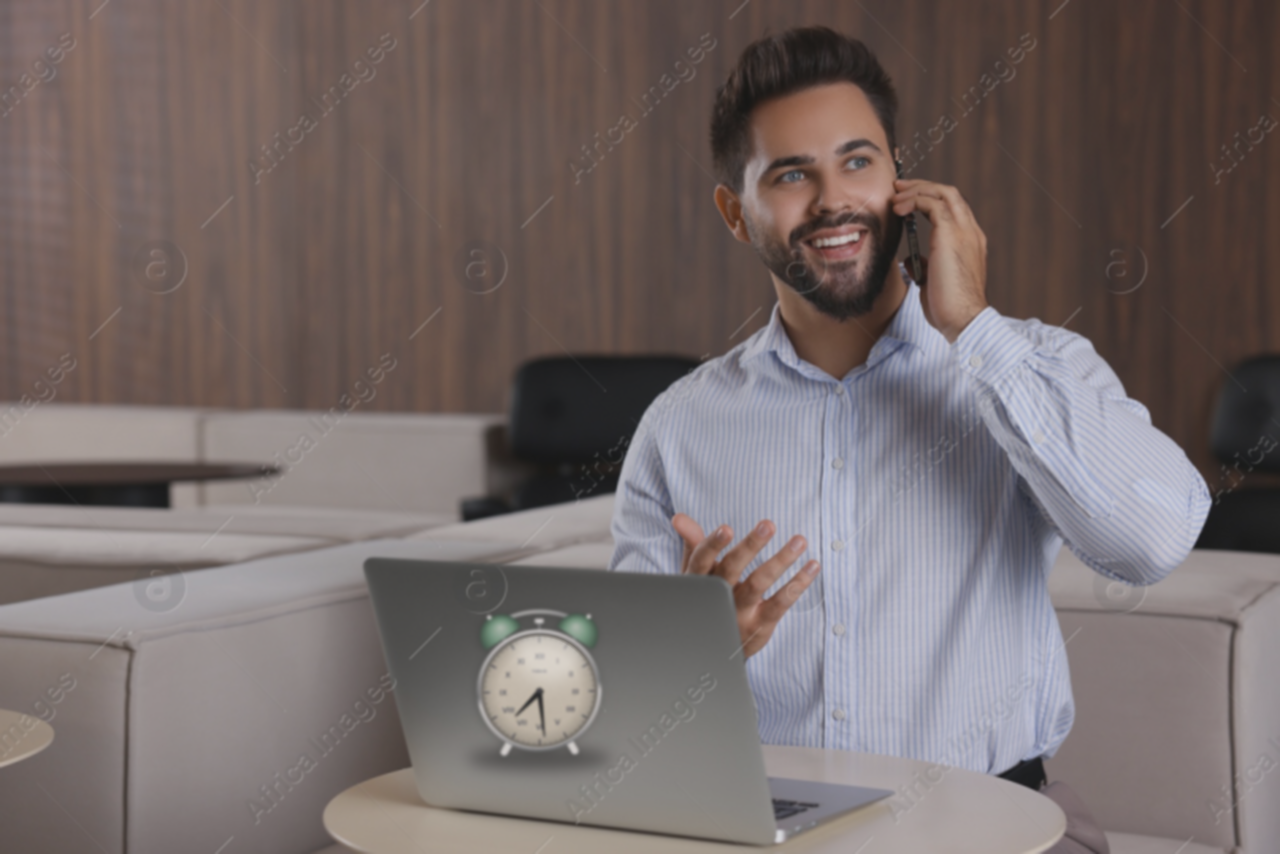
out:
{"hour": 7, "minute": 29}
